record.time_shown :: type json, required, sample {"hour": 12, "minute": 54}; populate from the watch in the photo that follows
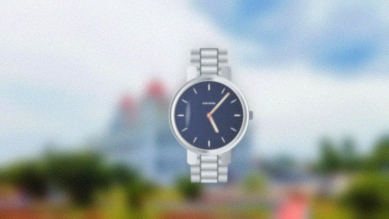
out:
{"hour": 5, "minute": 7}
